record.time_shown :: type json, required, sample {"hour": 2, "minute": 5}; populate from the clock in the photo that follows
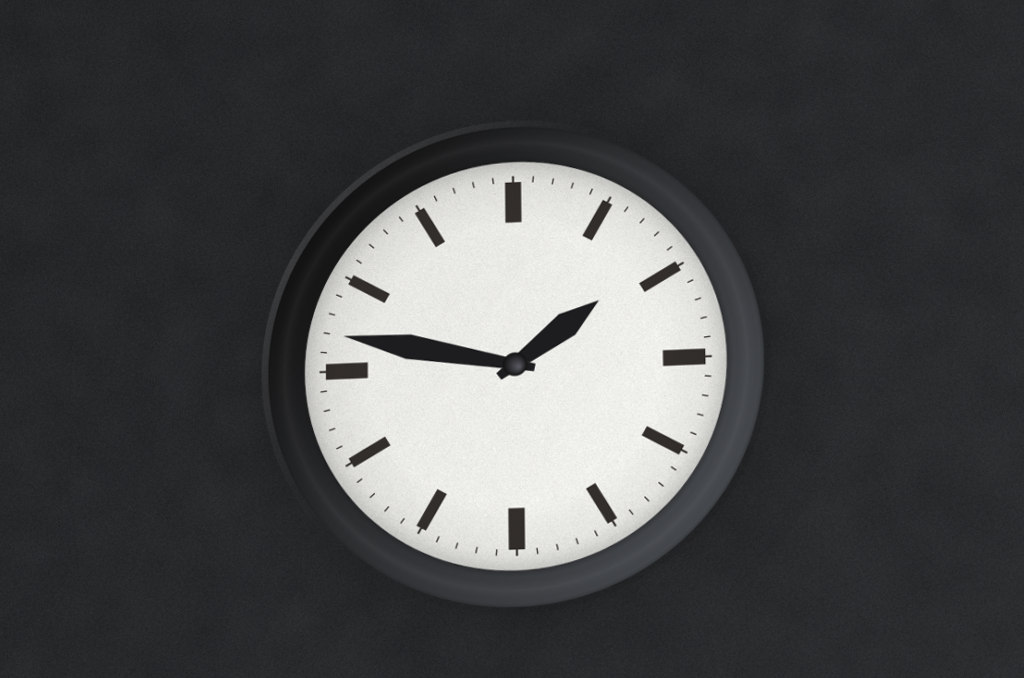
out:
{"hour": 1, "minute": 47}
